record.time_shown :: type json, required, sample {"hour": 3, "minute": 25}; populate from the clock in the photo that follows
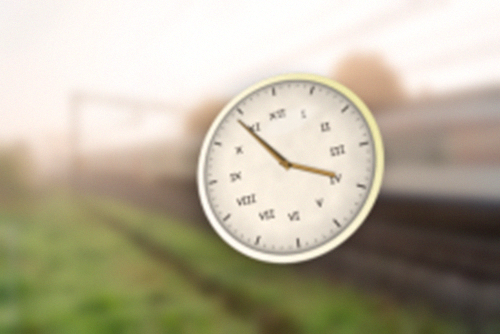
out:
{"hour": 3, "minute": 54}
